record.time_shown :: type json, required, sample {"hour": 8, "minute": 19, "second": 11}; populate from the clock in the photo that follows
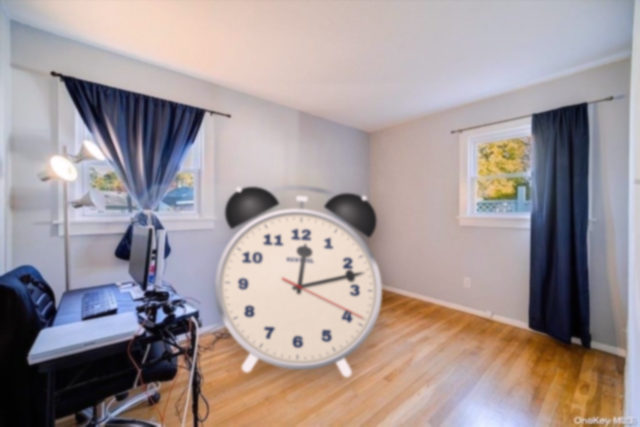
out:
{"hour": 12, "minute": 12, "second": 19}
